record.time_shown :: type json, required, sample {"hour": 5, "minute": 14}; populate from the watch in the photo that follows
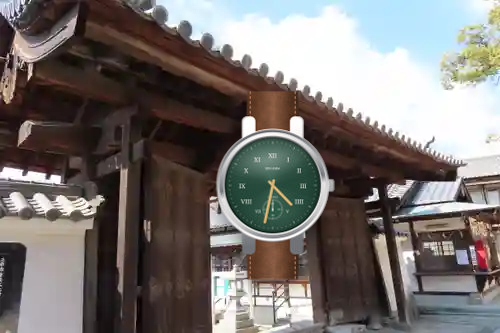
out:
{"hour": 4, "minute": 32}
